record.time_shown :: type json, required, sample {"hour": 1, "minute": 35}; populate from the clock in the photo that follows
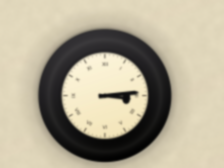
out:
{"hour": 3, "minute": 14}
